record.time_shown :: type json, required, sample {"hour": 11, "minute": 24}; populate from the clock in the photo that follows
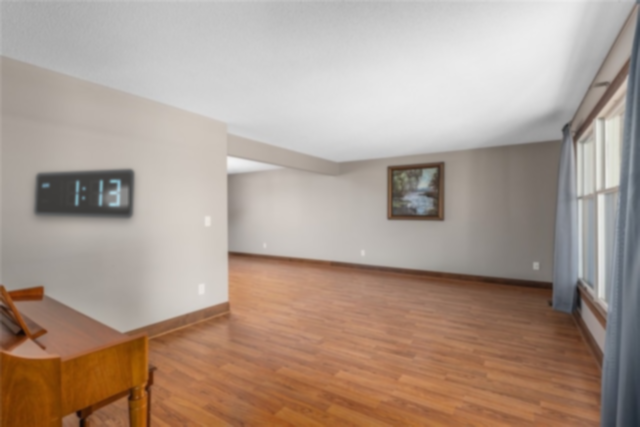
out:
{"hour": 1, "minute": 13}
